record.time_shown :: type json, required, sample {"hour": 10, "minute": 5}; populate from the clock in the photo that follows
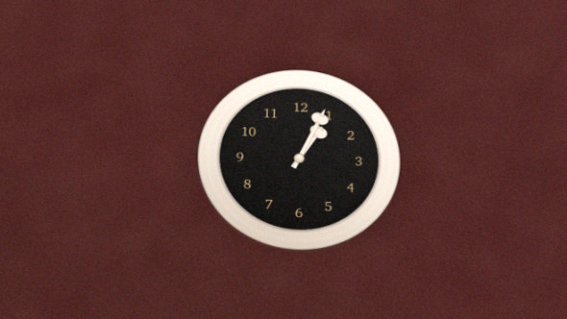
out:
{"hour": 1, "minute": 4}
